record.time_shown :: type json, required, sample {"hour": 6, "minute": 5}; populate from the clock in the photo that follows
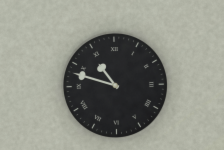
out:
{"hour": 10, "minute": 48}
